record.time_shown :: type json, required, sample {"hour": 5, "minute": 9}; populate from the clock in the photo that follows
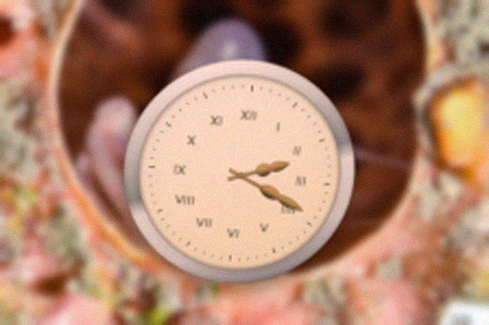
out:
{"hour": 2, "minute": 19}
